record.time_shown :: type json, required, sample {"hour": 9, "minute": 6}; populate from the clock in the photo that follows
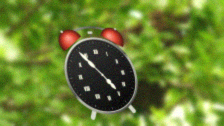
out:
{"hour": 4, "minute": 54}
